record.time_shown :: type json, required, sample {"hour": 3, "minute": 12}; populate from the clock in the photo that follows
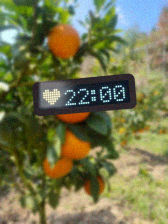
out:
{"hour": 22, "minute": 0}
